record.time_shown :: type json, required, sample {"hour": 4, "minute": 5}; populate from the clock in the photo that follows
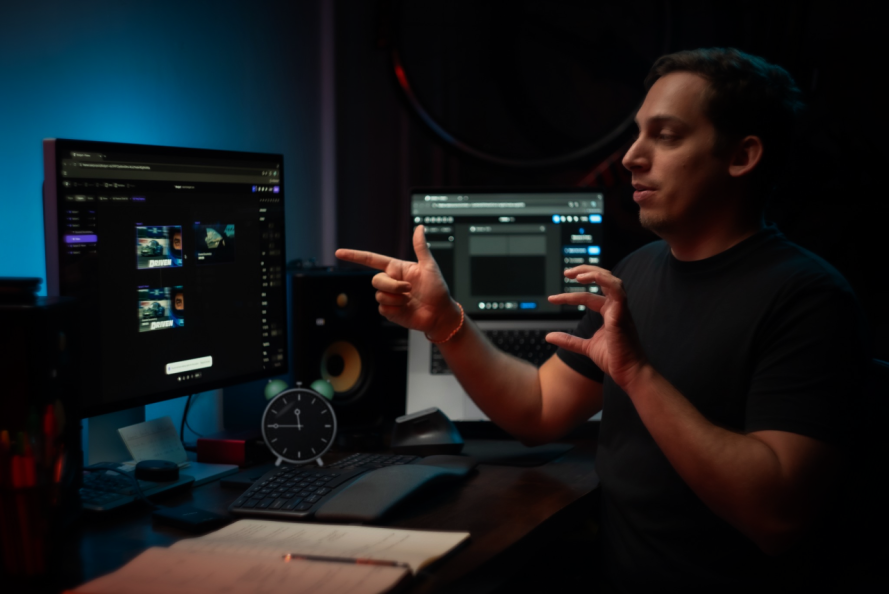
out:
{"hour": 11, "minute": 45}
